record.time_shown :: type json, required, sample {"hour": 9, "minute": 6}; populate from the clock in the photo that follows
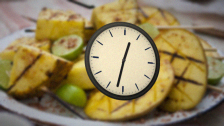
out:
{"hour": 12, "minute": 32}
